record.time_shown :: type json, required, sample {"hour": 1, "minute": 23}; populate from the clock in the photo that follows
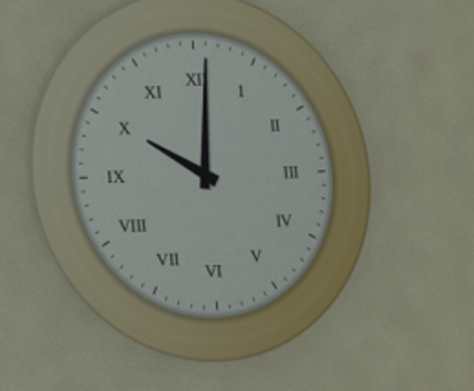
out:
{"hour": 10, "minute": 1}
